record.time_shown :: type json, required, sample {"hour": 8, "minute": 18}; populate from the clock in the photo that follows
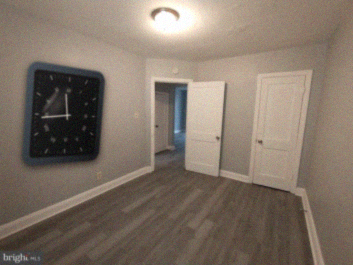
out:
{"hour": 11, "minute": 44}
